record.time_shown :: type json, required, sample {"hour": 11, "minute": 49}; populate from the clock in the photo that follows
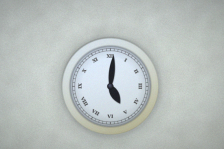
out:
{"hour": 5, "minute": 1}
